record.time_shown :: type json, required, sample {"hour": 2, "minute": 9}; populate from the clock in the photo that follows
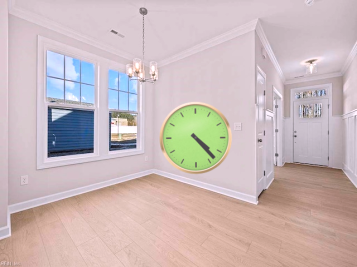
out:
{"hour": 4, "minute": 23}
